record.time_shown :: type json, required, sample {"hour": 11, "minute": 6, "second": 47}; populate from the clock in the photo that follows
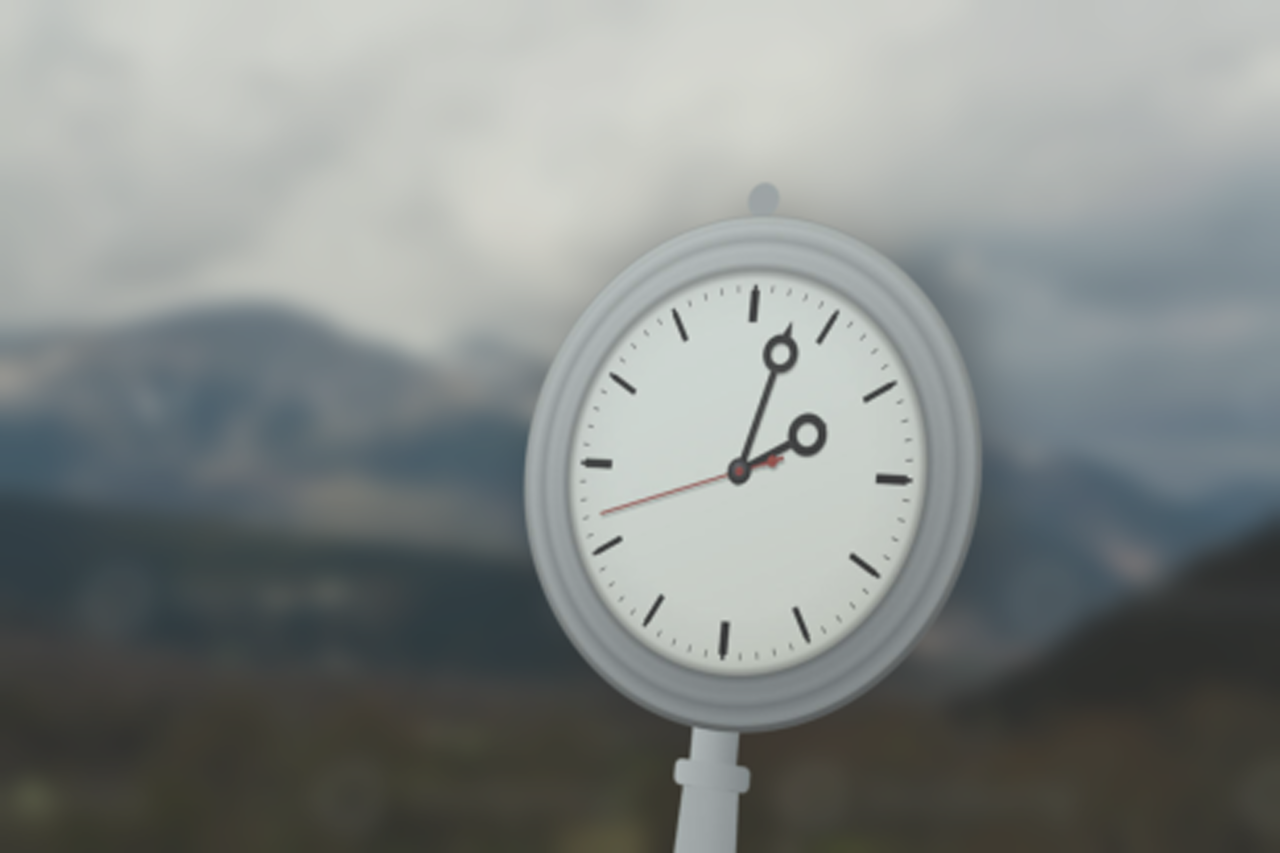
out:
{"hour": 2, "minute": 2, "second": 42}
